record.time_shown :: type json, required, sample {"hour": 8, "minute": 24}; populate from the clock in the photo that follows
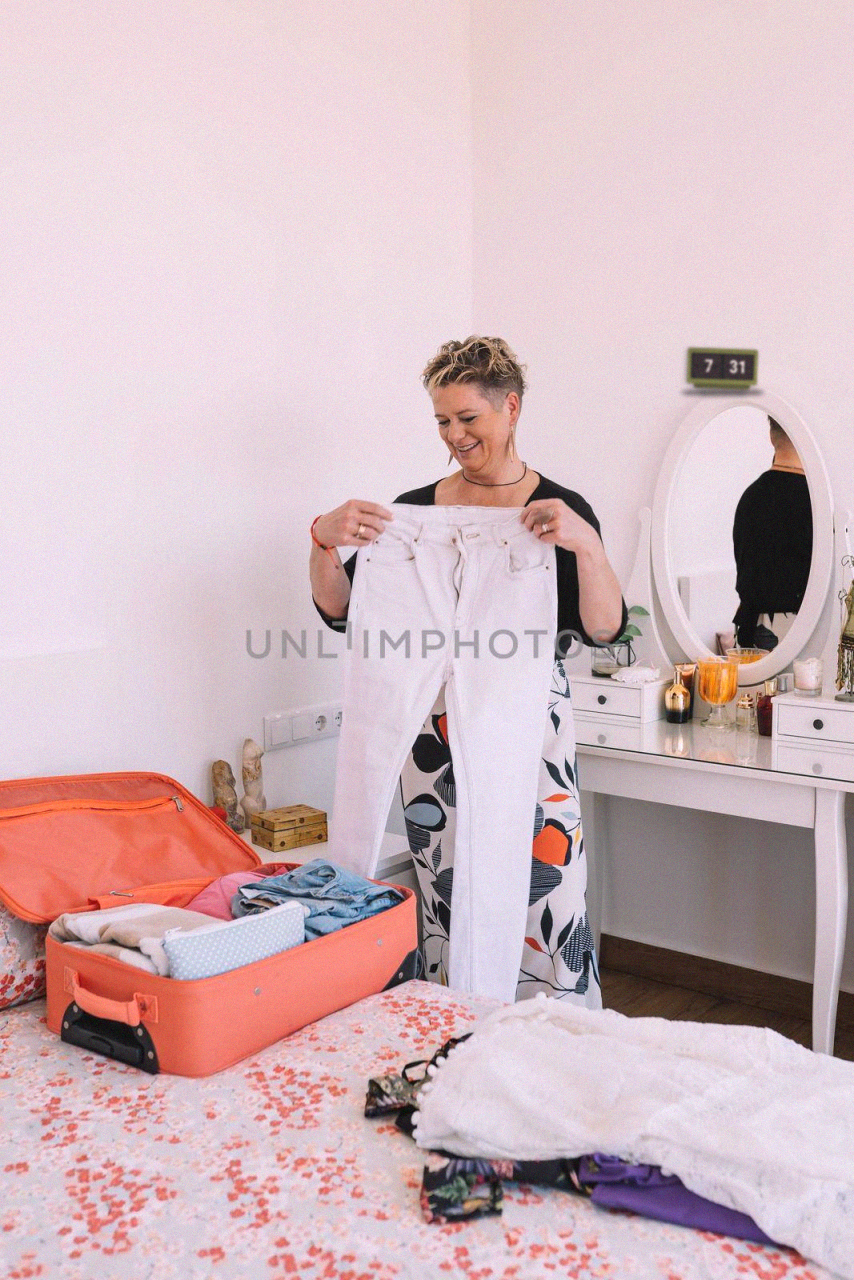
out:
{"hour": 7, "minute": 31}
